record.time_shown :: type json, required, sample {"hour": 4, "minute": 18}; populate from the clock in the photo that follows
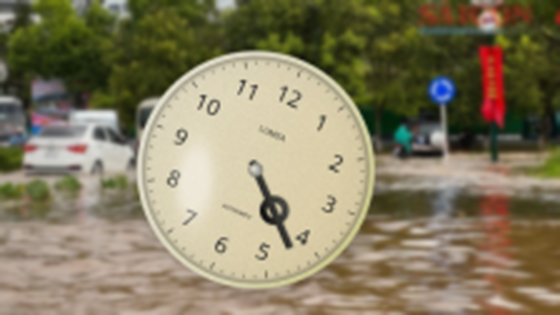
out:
{"hour": 4, "minute": 22}
